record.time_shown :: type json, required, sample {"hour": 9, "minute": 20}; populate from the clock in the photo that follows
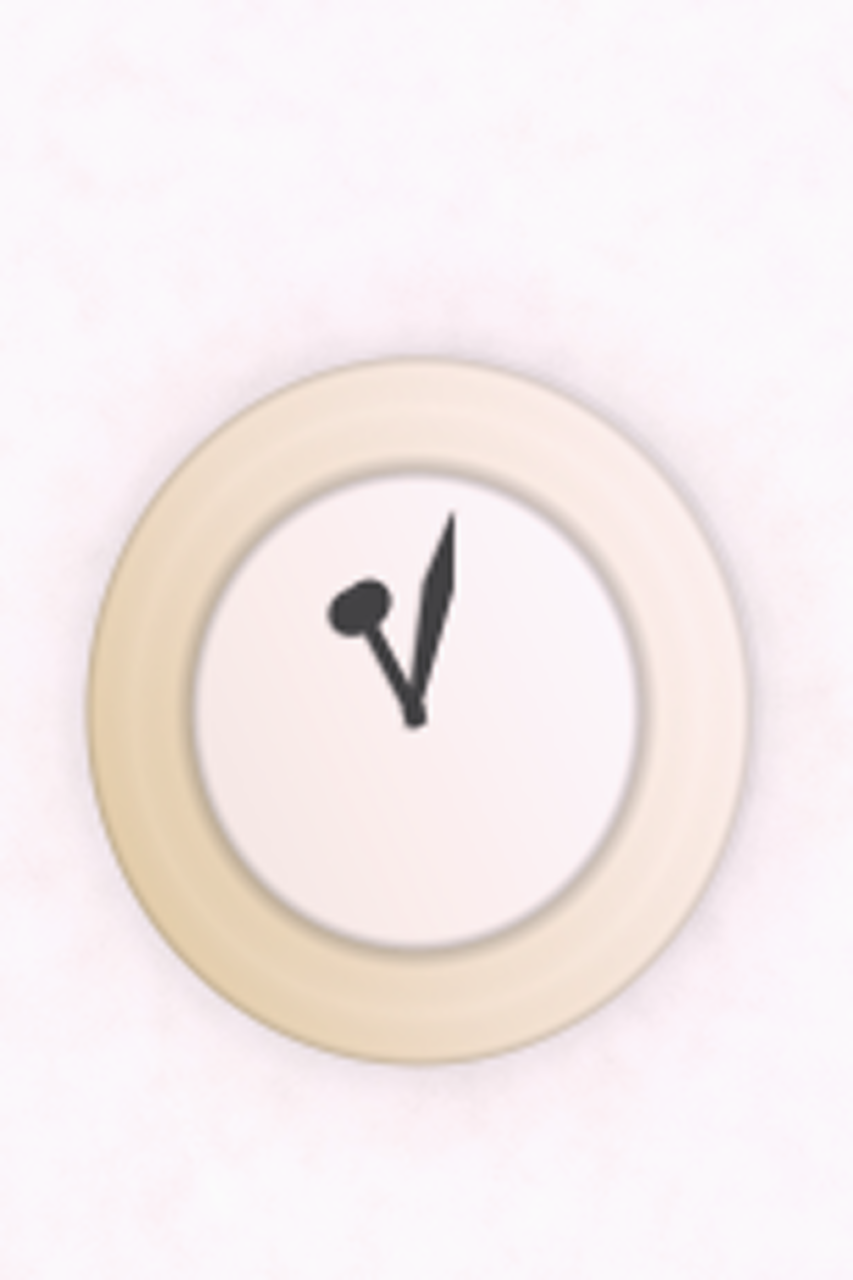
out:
{"hour": 11, "minute": 2}
